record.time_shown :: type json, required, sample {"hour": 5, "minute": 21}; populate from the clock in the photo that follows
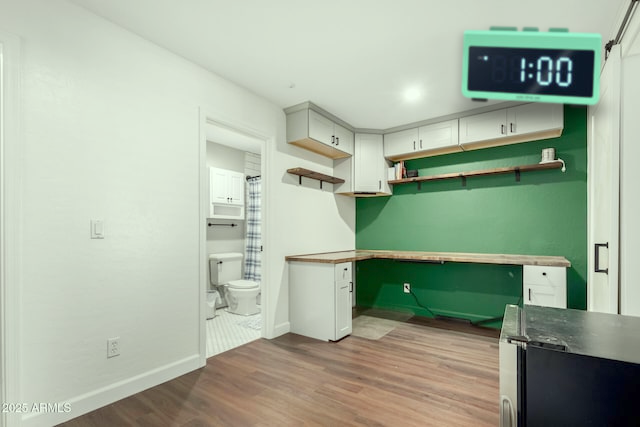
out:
{"hour": 1, "minute": 0}
